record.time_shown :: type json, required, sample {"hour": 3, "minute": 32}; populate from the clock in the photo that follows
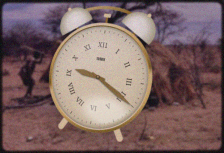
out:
{"hour": 9, "minute": 20}
